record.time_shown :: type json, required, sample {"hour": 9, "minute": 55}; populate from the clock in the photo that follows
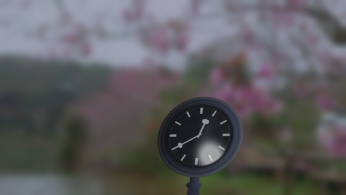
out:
{"hour": 12, "minute": 40}
